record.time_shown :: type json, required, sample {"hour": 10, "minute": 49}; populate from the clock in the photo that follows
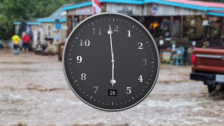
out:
{"hour": 5, "minute": 59}
